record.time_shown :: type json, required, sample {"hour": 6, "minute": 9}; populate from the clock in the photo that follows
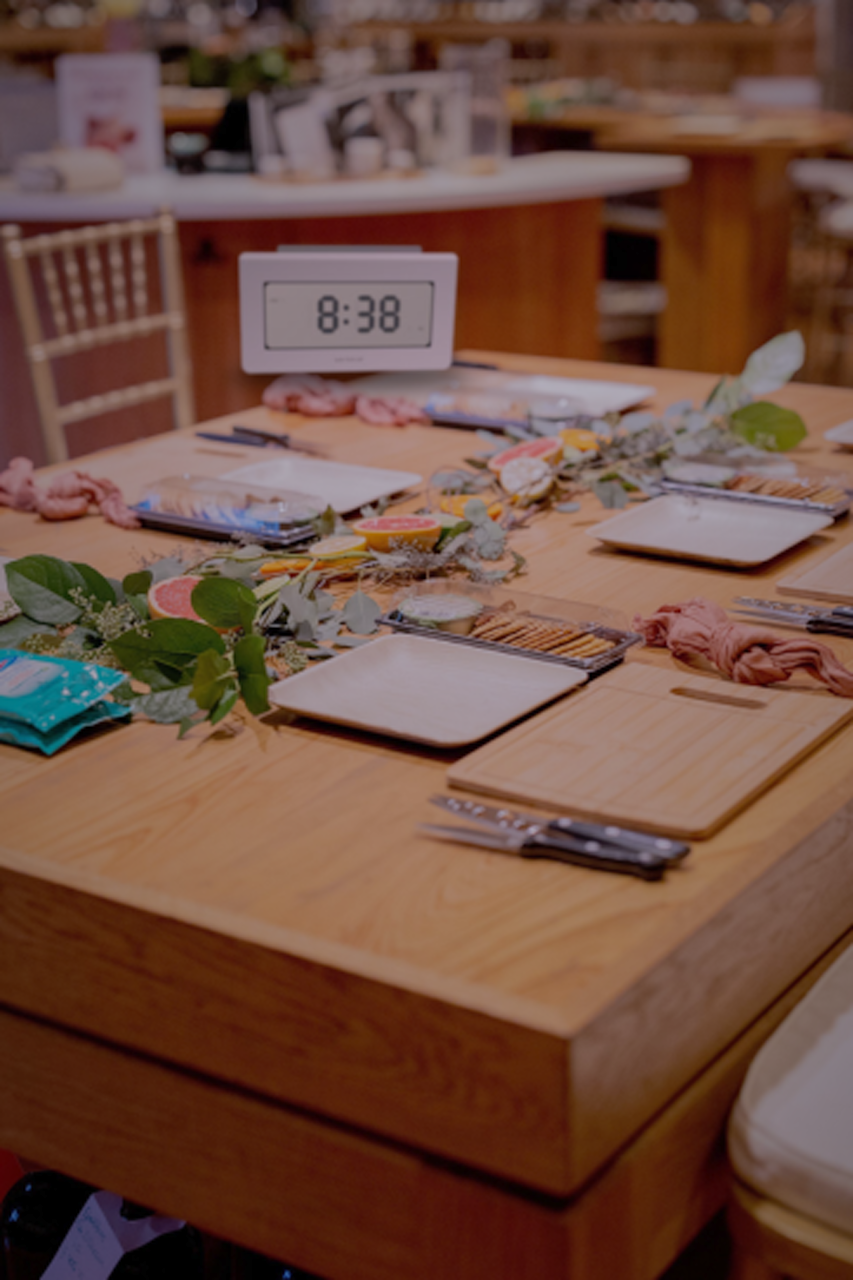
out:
{"hour": 8, "minute": 38}
